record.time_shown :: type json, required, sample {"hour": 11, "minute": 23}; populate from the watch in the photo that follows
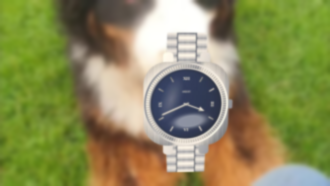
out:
{"hour": 3, "minute": 41}
